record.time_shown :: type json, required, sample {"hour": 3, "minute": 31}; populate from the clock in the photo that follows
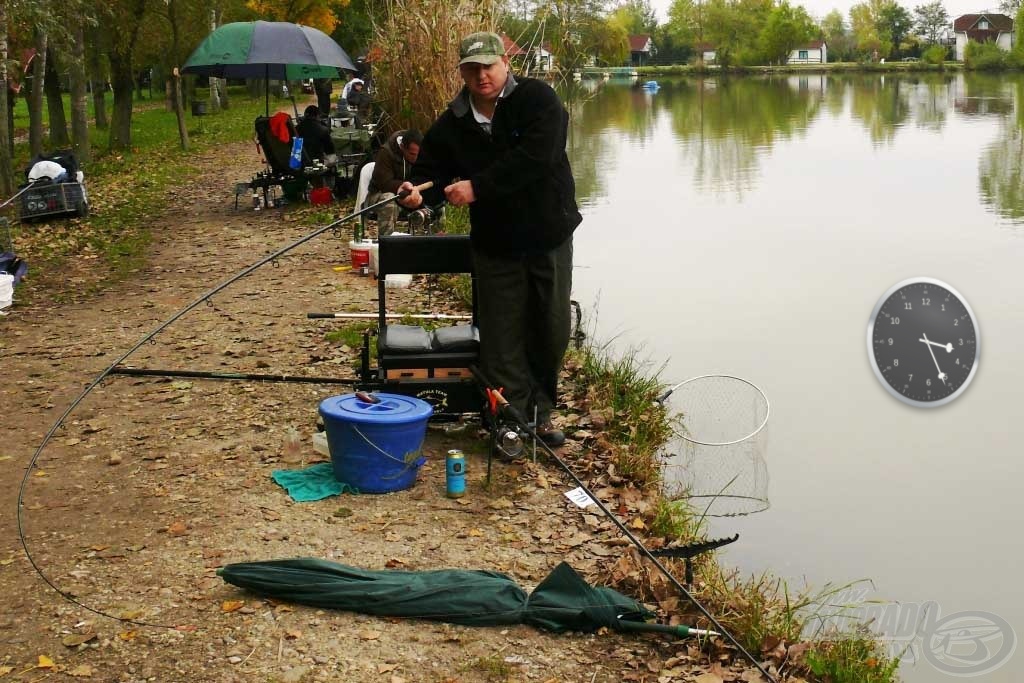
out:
{"hour": 3, "minute": 26}
